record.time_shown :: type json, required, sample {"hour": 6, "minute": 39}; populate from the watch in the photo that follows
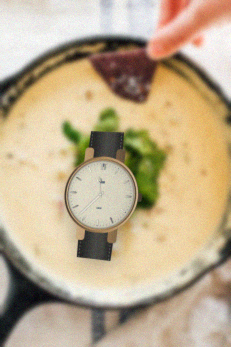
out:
{"hour": 11, "minute": 37}
